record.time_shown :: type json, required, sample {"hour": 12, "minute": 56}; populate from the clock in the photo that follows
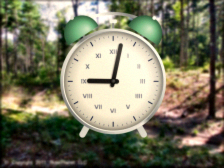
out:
{"hour": 9, "minute": 2}
